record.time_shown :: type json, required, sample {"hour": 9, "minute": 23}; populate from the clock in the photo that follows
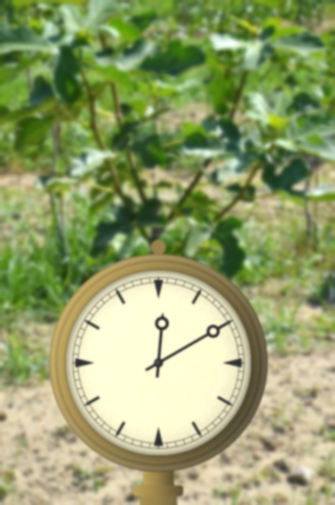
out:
{"hour": 12, "minute": 10}
